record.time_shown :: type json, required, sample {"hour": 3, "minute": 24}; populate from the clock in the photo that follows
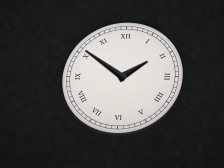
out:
{"hour": 1, "minute": 51}
